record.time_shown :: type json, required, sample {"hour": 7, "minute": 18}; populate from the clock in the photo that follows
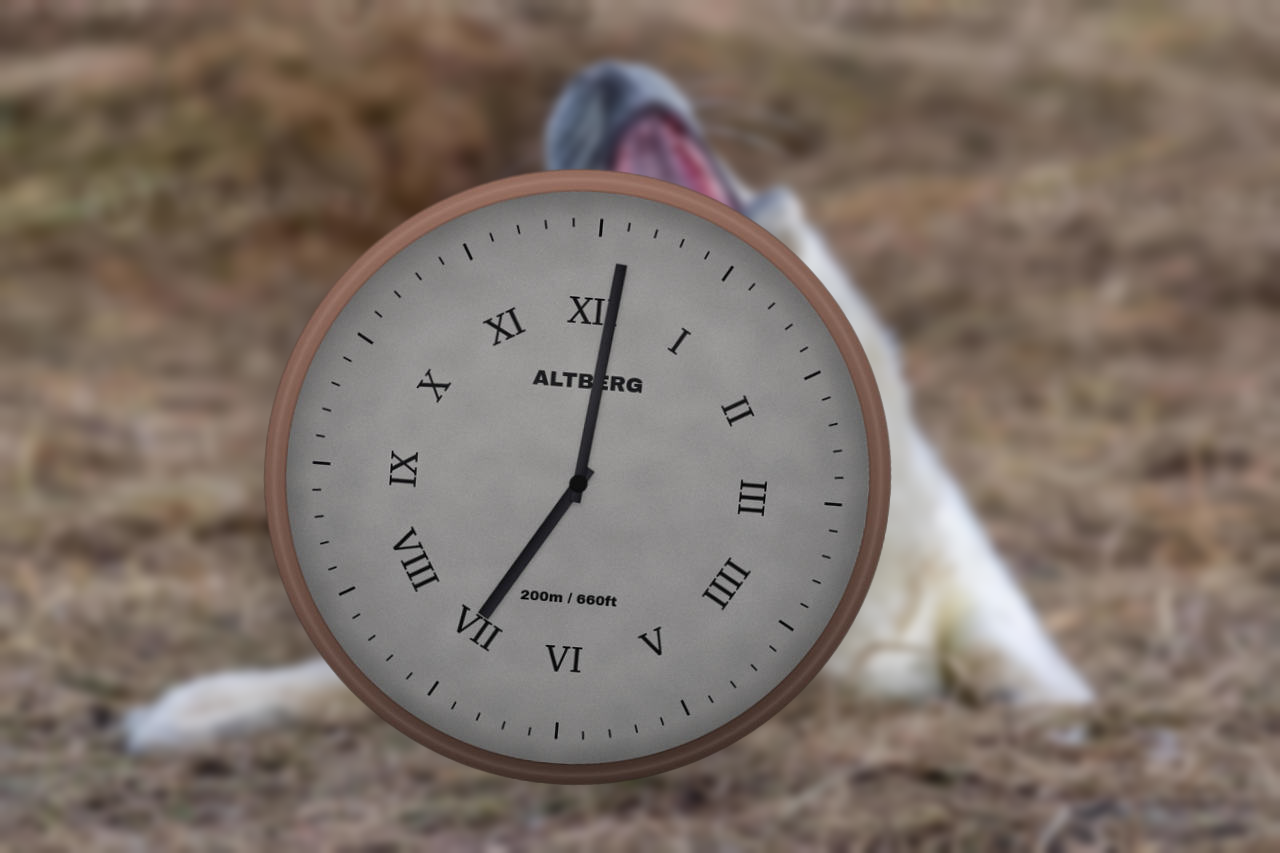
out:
{"hour": 7, "minute": 1}
